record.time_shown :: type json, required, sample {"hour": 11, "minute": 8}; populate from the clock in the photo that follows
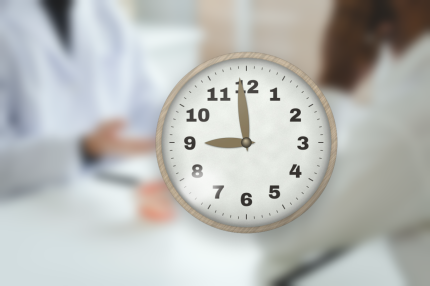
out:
{"hour": 8, "minute": 59}
